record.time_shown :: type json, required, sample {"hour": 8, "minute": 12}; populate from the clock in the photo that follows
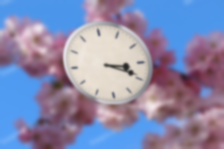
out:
{"hour": 3, "minute": 19}
